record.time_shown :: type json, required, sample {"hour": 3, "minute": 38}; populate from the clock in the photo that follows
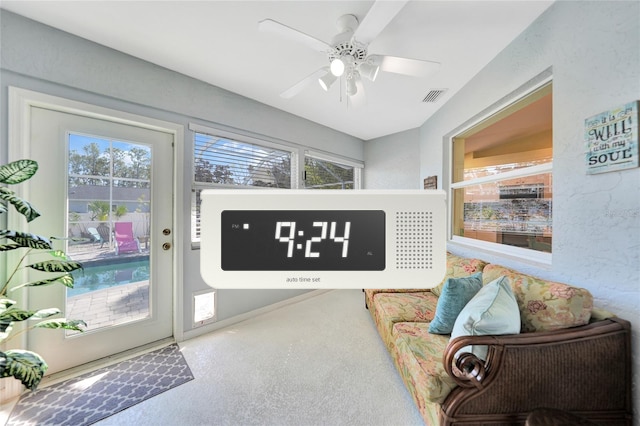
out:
{"hour": 9, "minute": 24}
